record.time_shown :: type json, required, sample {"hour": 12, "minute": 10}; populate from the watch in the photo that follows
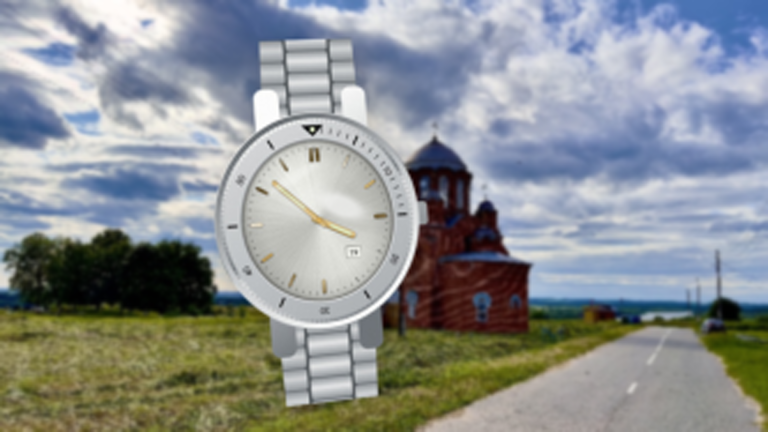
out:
{"hour": 3, "minute": 52}
